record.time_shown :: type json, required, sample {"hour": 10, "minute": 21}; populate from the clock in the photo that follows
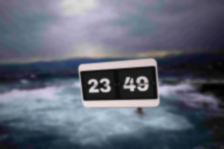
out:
{"hour": 23, "minute": 49}
